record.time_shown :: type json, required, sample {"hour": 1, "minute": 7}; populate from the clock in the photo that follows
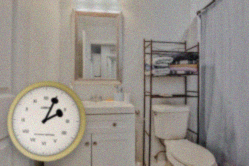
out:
{"hour": 2, "minute": 4}
